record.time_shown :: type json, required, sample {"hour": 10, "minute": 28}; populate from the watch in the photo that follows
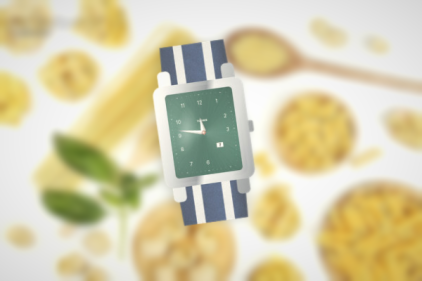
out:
{"hour": 11, "minute": 47}
